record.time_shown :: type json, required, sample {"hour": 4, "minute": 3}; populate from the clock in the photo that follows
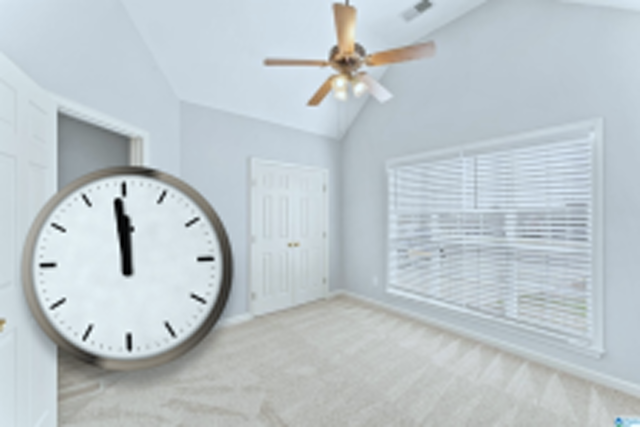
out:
{"hour": 11, "minute": 59}
